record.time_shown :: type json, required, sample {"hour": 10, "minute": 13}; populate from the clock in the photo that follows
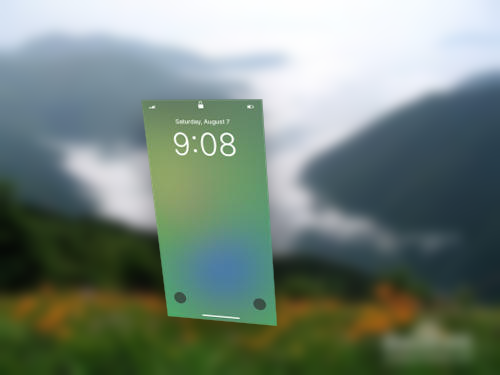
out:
{"hour": 9, "minute": 8}
